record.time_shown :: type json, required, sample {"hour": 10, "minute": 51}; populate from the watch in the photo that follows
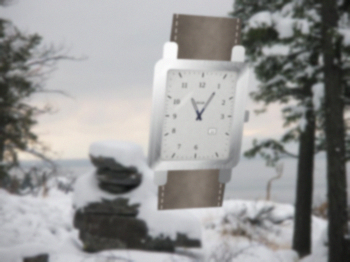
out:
{"hour": 11, "minute": 5}
